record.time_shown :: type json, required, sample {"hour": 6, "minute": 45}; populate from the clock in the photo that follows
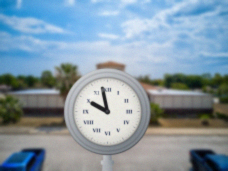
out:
{"hour": 9, "minute": 58}
